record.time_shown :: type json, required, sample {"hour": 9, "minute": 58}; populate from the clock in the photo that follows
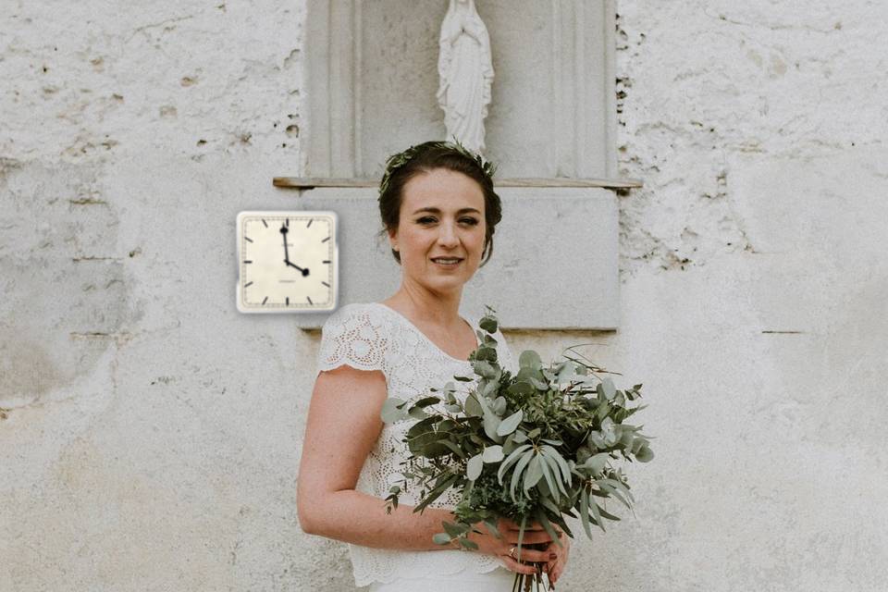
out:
{"hour": 3, "minute": 59}
